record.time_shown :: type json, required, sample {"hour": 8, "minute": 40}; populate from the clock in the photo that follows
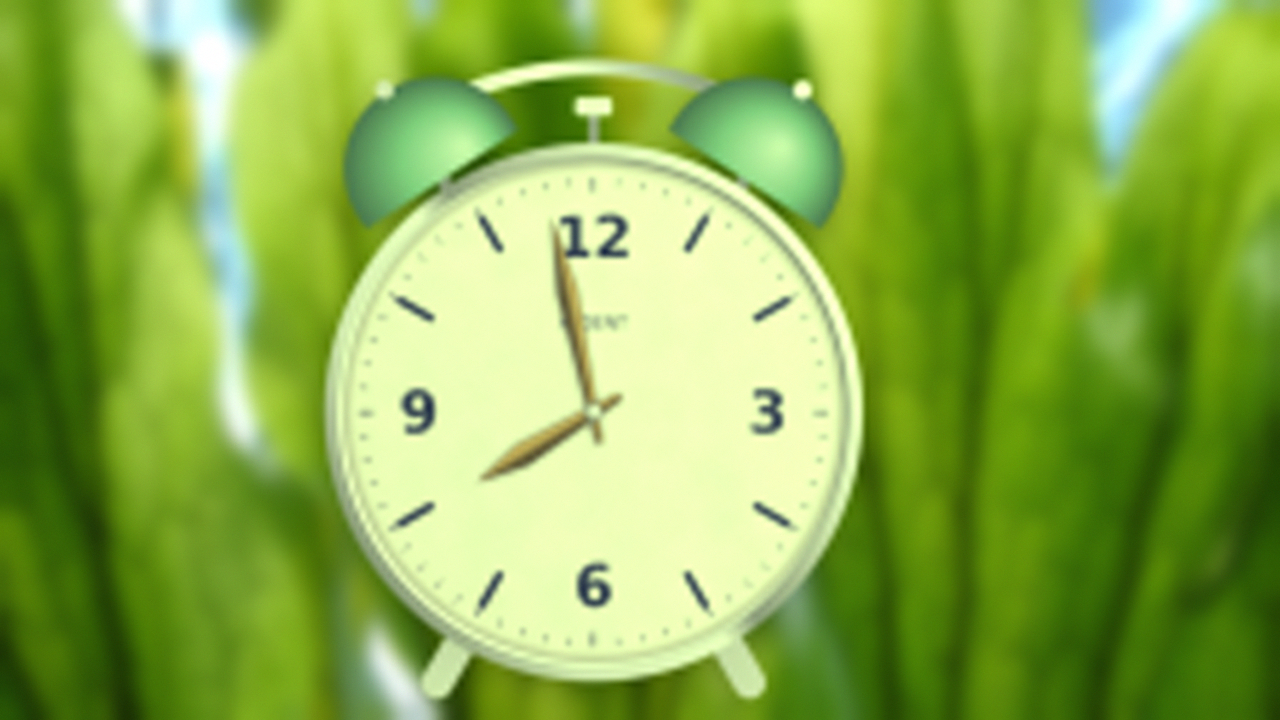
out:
{"hour": 7, "minute": 58}
